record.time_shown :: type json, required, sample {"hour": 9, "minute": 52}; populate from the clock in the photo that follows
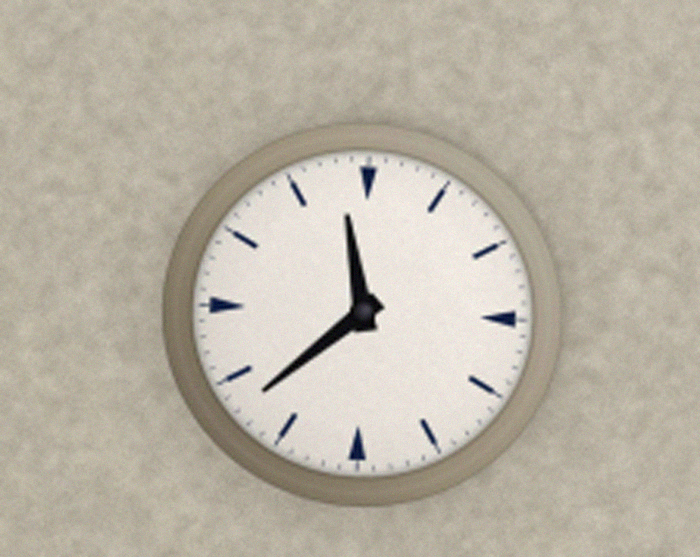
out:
{"hour": 11, "minute": 38}
